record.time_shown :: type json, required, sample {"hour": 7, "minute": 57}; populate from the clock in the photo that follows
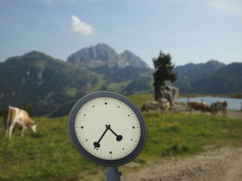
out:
{"hour": 4, "minute": 36}
